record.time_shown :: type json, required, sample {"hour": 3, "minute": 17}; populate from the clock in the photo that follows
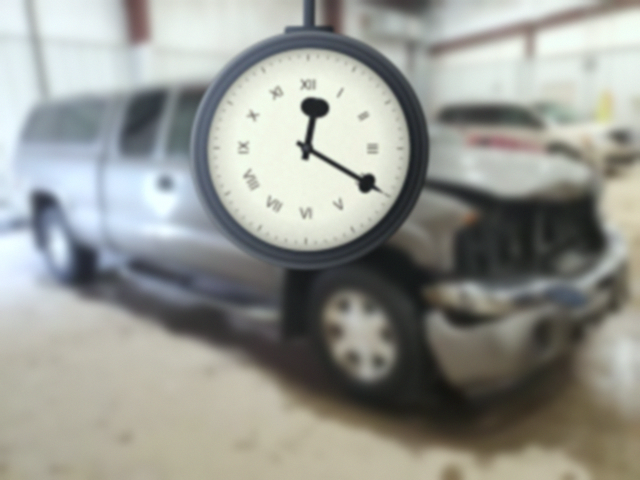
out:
{"hour": 12, "minute": 20}
